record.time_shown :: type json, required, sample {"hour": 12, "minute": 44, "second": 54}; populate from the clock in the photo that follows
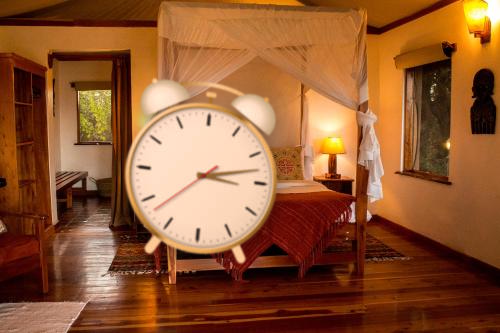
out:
{"hour": 3, "minute": 12, "second": 38}
